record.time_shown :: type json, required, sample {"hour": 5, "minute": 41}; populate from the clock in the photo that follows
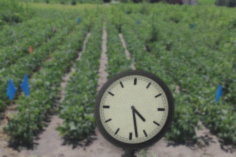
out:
{"hour": 4, "minute": 28}
